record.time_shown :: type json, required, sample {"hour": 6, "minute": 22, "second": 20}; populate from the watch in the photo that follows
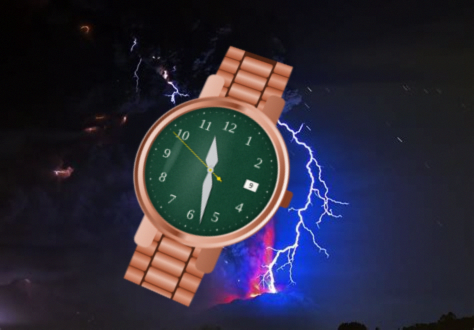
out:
{"hour": 11, "minute": 27, "second": 49}
